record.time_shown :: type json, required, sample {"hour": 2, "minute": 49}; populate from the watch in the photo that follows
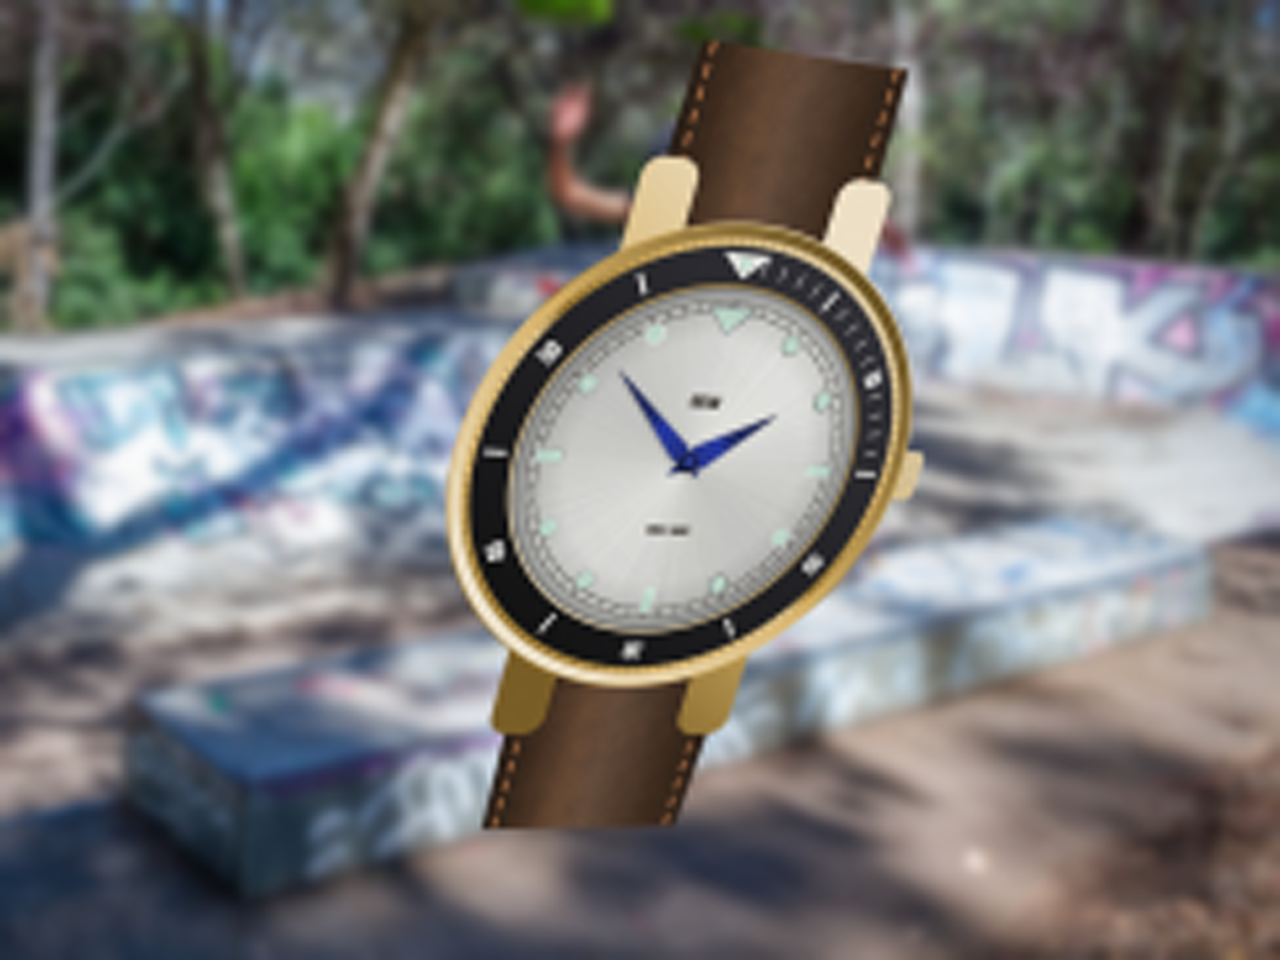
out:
{"hour": 1, "minute": 52}
